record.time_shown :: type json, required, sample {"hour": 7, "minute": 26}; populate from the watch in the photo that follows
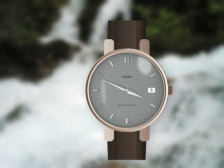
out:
{"hour": 3, "minute": 49}
